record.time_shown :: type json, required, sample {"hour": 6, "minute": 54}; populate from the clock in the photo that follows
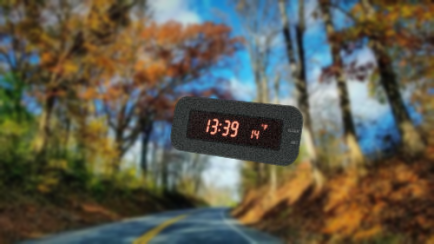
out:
{"hour": 13, "minute": 39}
